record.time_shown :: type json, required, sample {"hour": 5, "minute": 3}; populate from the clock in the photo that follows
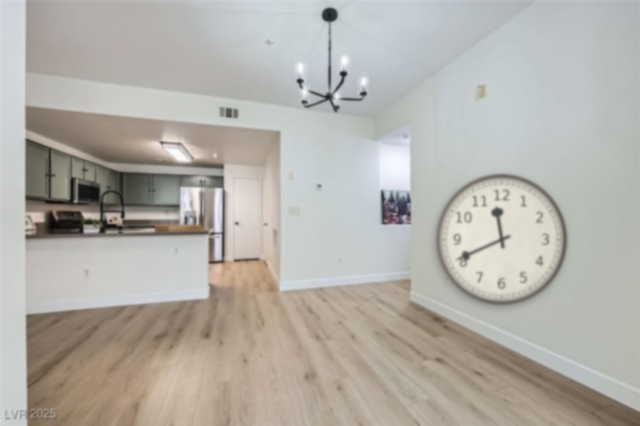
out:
{"hour": 11, "minute": 41}
